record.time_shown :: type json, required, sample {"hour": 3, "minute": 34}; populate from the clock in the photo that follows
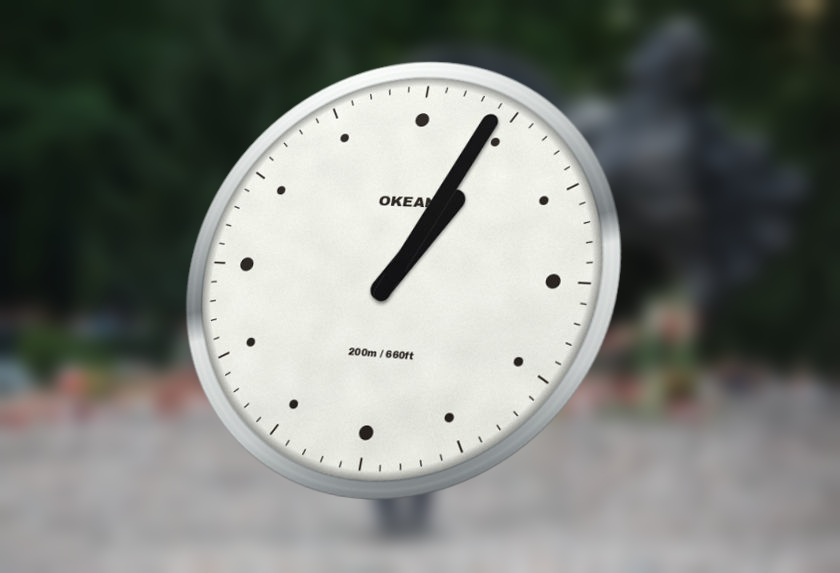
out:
{"hour": 1, "minute": 4}
